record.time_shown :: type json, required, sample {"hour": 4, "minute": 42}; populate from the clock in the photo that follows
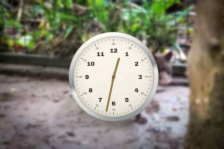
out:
{"hour": 12, "minute": 32}
